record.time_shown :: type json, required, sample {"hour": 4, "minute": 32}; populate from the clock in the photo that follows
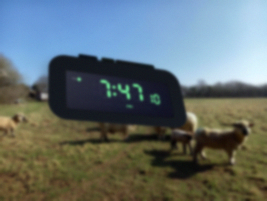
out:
{"hour": 7, "minute": 47}
